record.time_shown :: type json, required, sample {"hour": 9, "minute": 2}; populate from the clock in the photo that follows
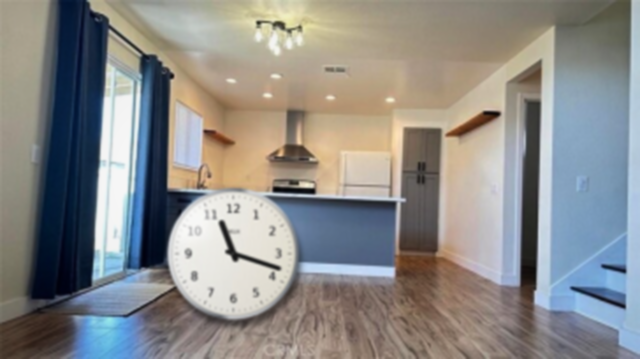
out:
{"hour": 11, "minute": 18}
